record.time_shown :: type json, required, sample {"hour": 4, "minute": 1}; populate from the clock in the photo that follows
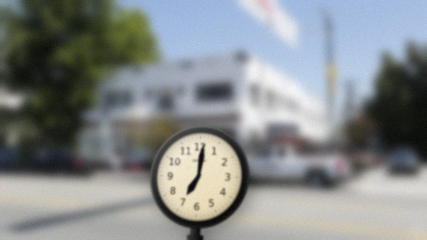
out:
{"hour": 7, "minute": 1}
